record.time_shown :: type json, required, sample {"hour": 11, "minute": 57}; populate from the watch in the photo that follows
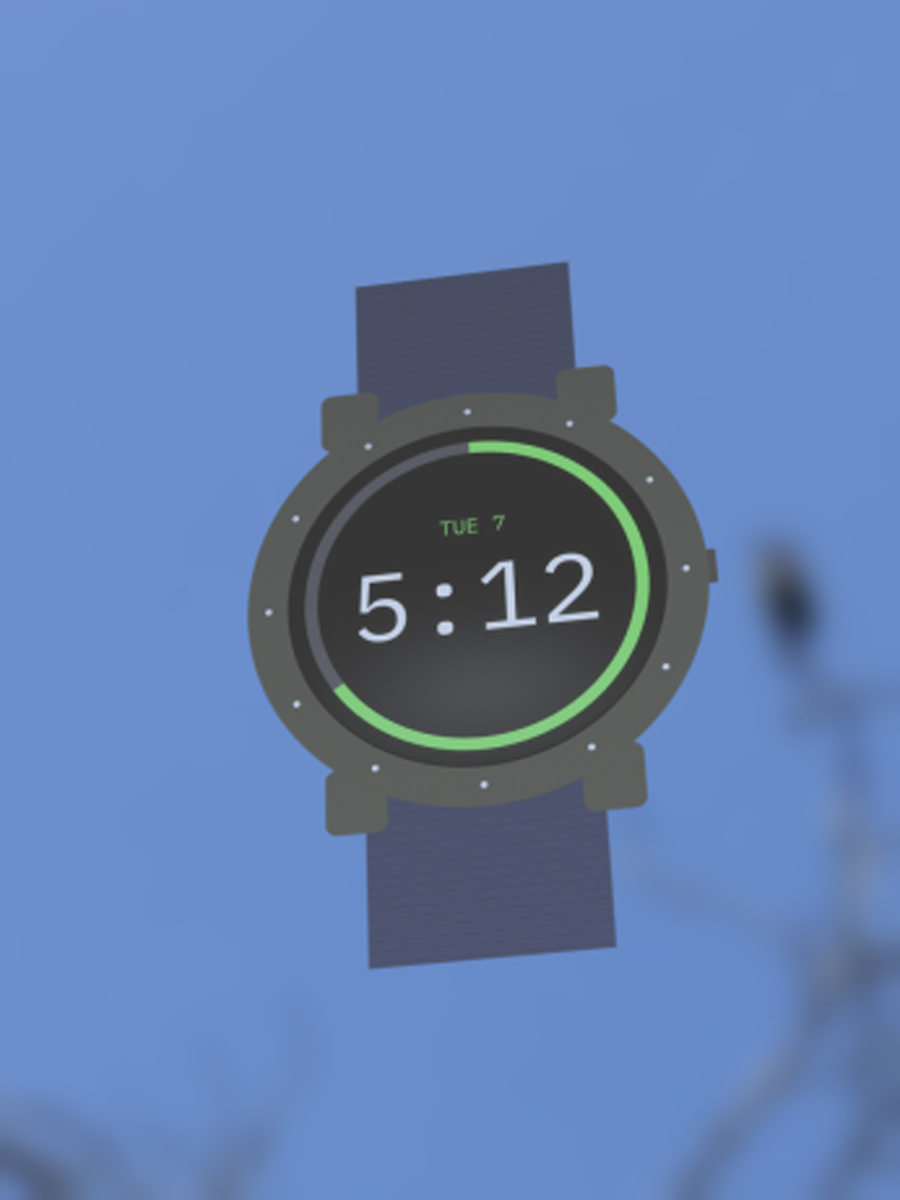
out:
{"hour": 5, "minute": 12}
